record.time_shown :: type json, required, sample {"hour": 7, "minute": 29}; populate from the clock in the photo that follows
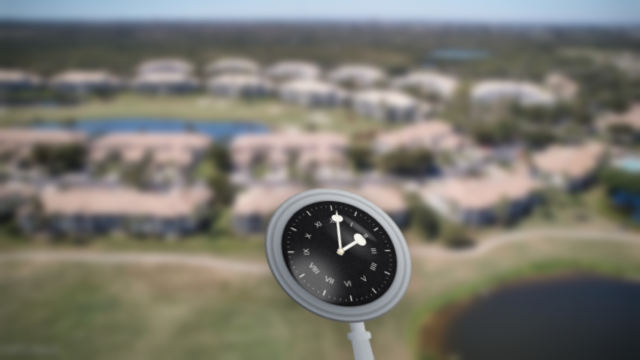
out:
{"hour": 2, "minute": 1}
